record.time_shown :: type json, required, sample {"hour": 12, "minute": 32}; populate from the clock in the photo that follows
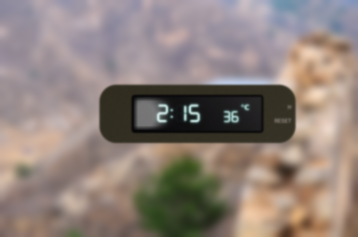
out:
{"hour": 2, "minute": 15}
